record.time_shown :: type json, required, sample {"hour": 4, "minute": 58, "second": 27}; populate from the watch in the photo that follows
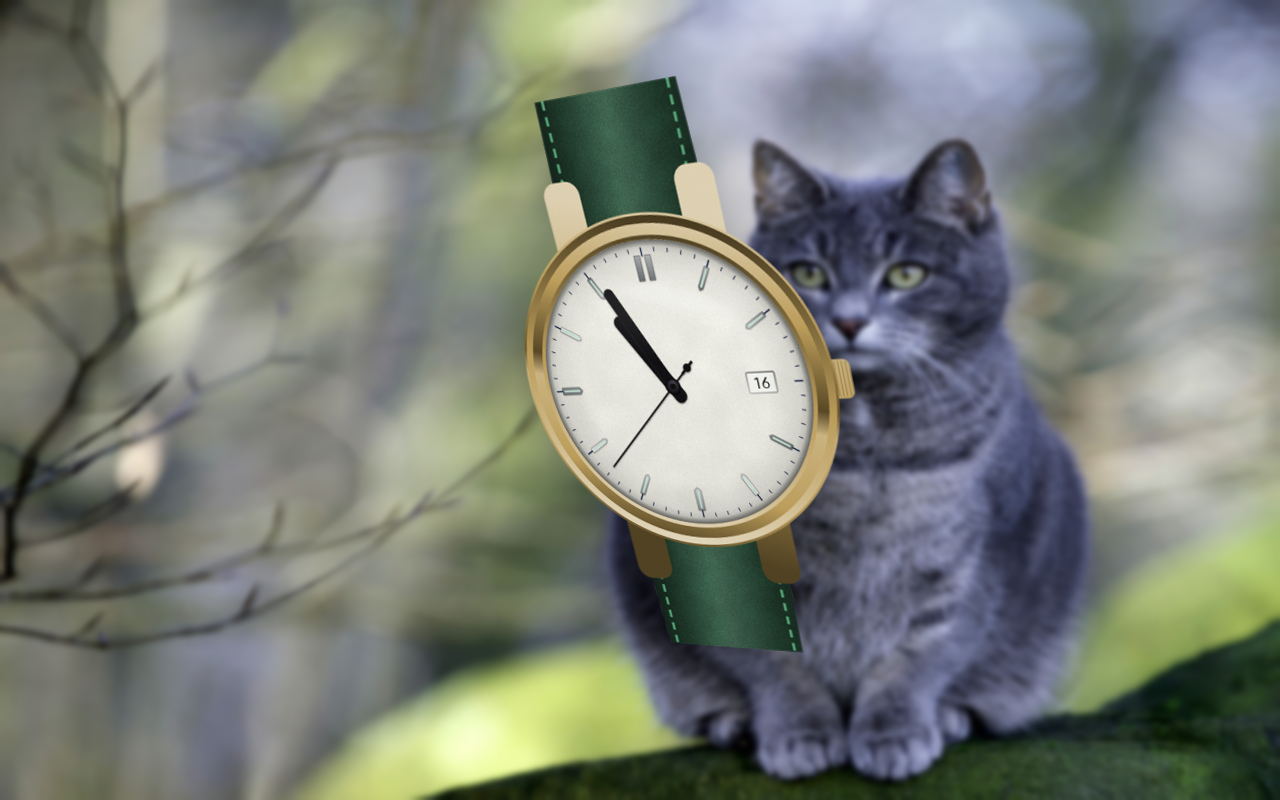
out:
{"hour": 10, "minute": 55, "second": 38}
